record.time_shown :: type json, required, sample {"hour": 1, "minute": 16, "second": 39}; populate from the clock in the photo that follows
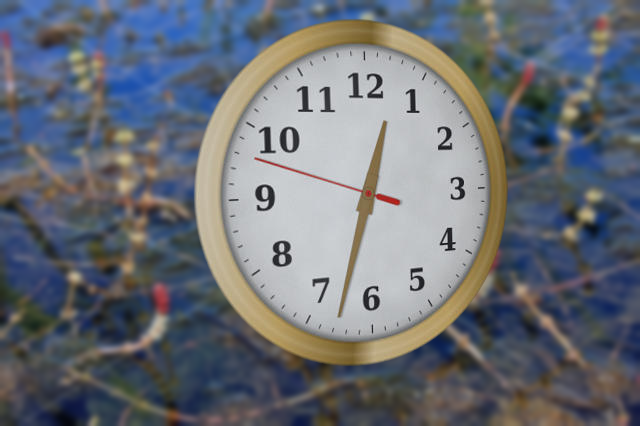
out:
{"hour": 12, "minute": 32, "second": 48}
